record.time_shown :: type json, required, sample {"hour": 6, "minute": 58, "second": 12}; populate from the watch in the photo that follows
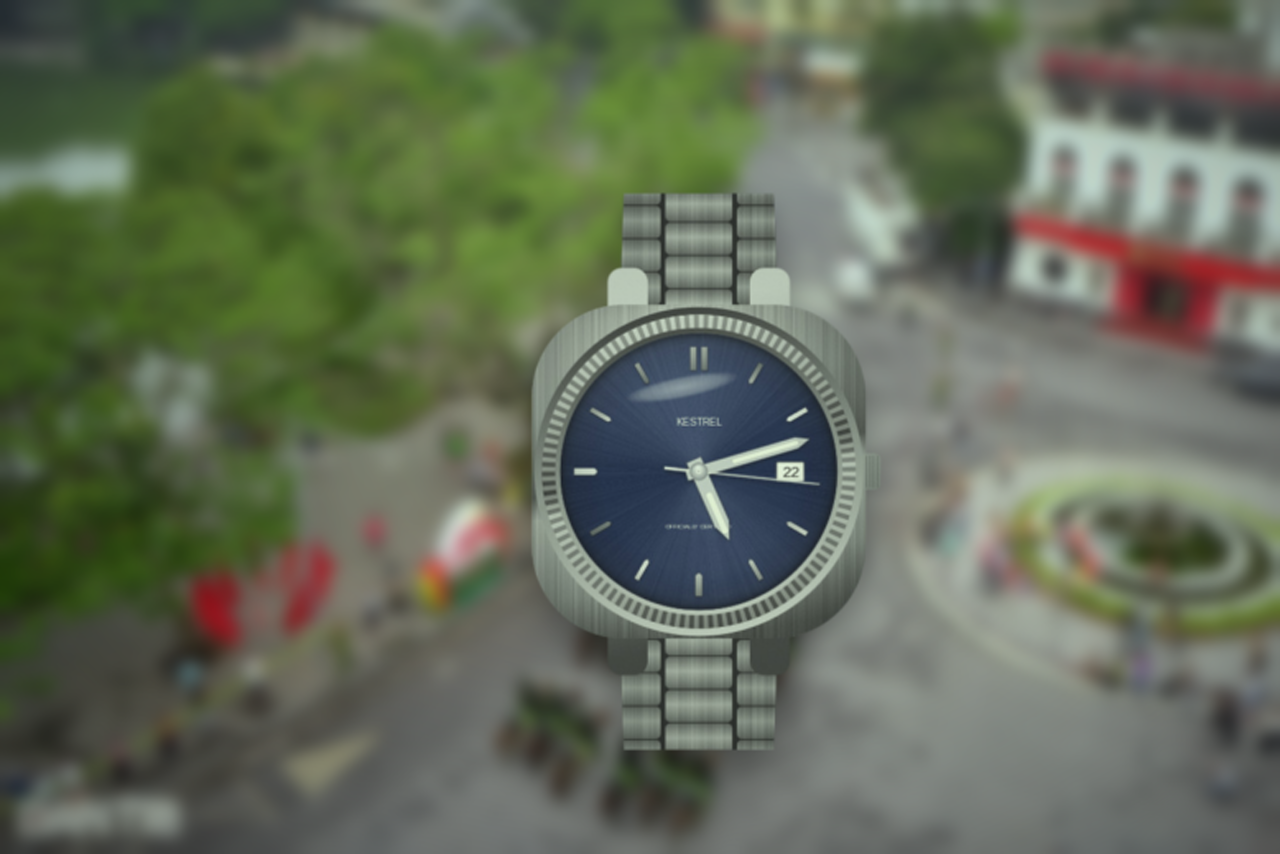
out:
{"hour": 5, "minute": 12, "second": 16}
